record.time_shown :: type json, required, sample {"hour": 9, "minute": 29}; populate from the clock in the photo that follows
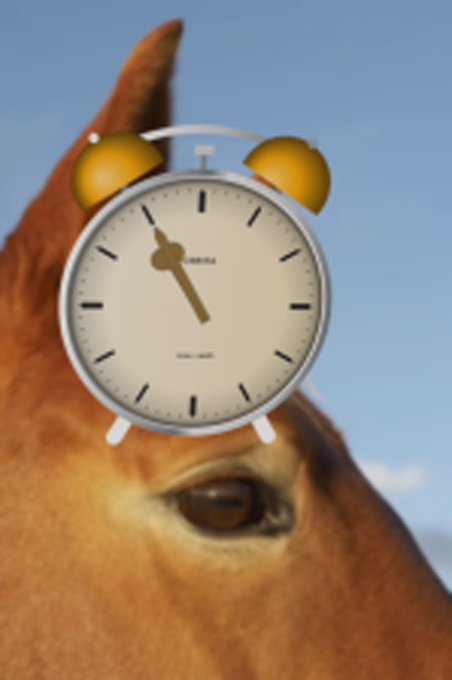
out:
{"hour": 10, "minute": 55}
